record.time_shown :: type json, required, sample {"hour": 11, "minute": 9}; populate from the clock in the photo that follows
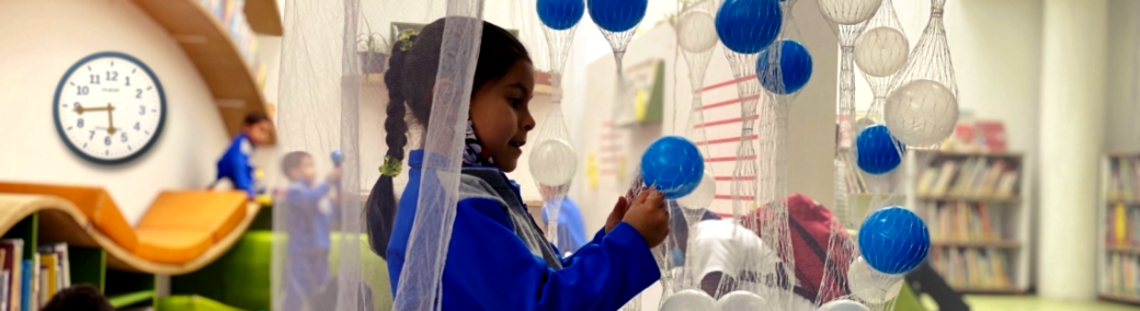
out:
{"hour": 5, "minute": 44}
